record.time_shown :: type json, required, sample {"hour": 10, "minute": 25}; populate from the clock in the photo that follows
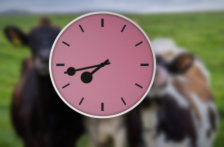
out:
{"hour": 7, "minute": 43}
